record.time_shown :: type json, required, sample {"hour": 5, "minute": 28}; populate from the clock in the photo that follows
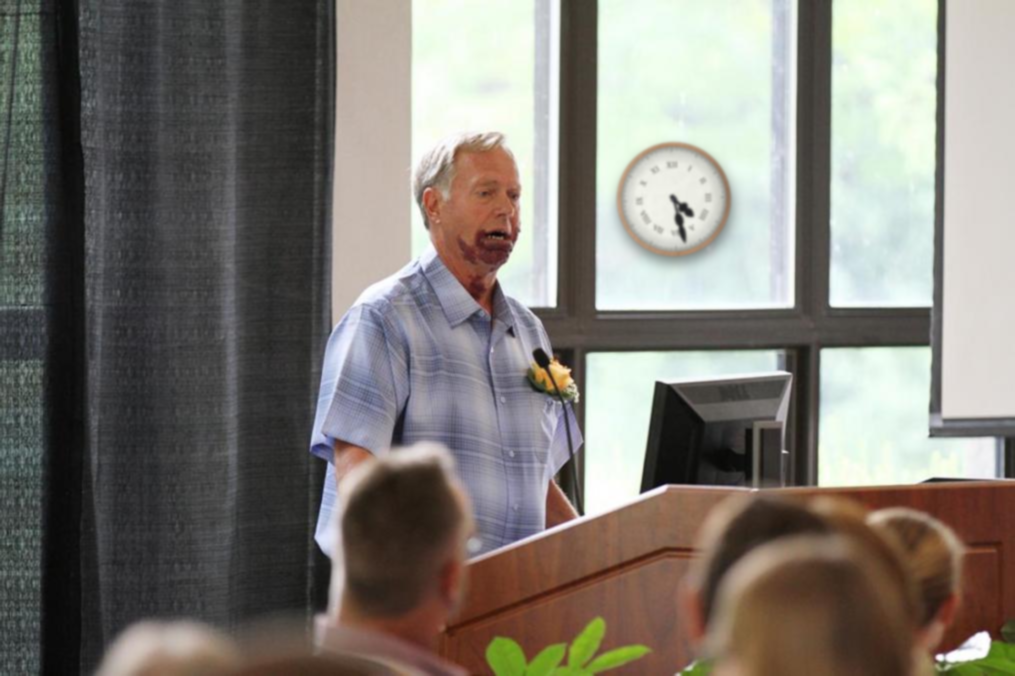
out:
{"hour": 4, "minute": 28}
